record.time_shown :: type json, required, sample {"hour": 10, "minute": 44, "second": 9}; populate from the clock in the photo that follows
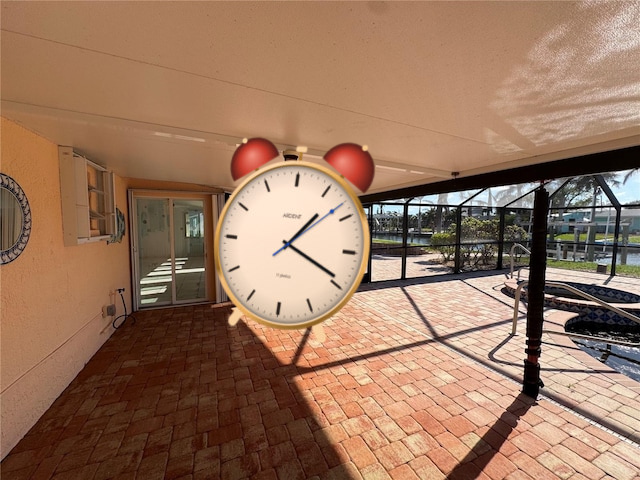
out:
{"hour": 1, "minute": 19, "second": 8}
